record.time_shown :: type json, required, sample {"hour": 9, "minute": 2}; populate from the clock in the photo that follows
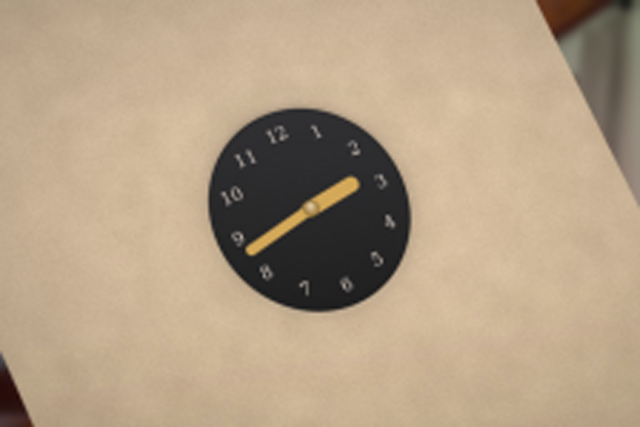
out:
{"hour": 2, "minute": 43}
